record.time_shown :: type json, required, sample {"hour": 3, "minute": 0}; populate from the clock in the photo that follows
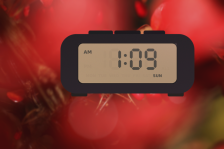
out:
{"hour": 1, "minute": 9}
